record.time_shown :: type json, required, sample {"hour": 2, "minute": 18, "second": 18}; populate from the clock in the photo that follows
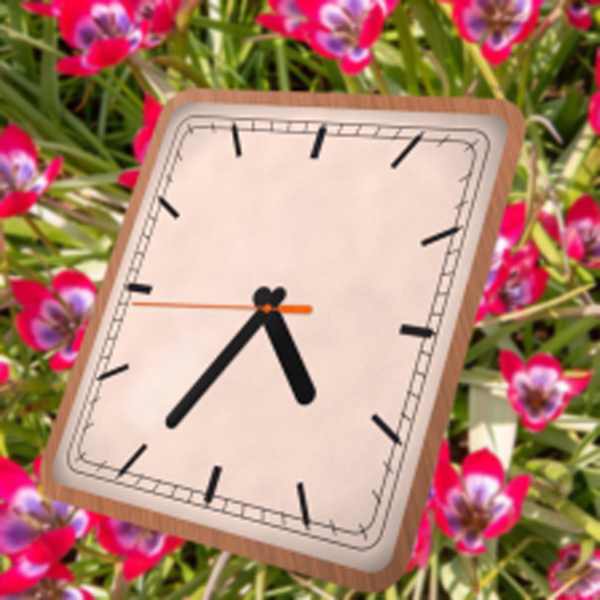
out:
{"hour": 4, "minute": 34, "second": 44}
